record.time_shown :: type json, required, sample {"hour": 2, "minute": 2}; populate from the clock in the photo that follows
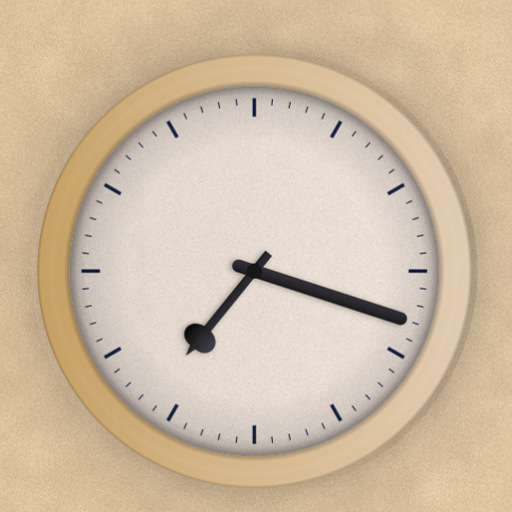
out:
{"hour": 7, "minute": 18}
